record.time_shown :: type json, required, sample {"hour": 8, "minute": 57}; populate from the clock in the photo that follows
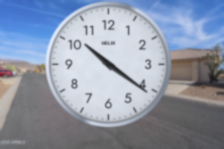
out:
{"hour": 10, "minute": 21}
